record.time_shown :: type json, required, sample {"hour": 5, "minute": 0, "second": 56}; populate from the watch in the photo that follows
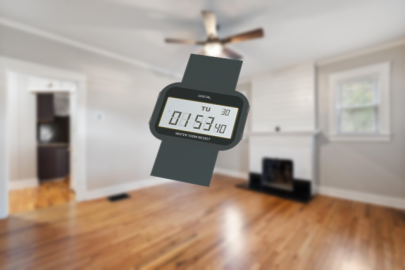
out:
{"hour": 1, "minute": 53, "second": 40}
